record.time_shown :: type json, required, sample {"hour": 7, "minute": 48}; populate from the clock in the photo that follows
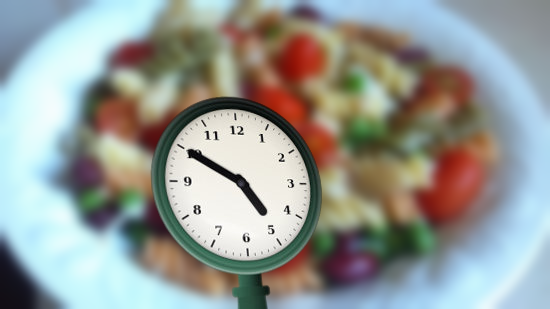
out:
{"hour": 4, "minute": 50}
